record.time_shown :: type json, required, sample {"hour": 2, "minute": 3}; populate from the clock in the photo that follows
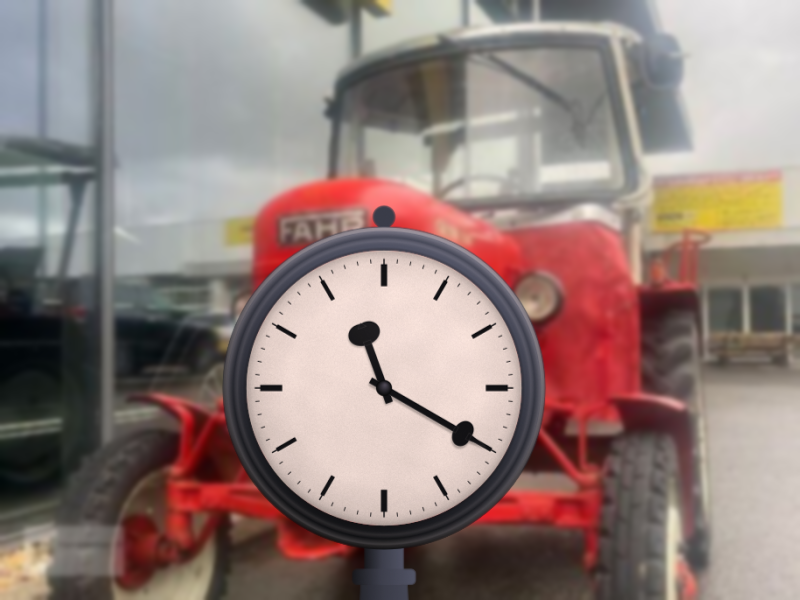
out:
{"hour": 11, "minute": 20}
